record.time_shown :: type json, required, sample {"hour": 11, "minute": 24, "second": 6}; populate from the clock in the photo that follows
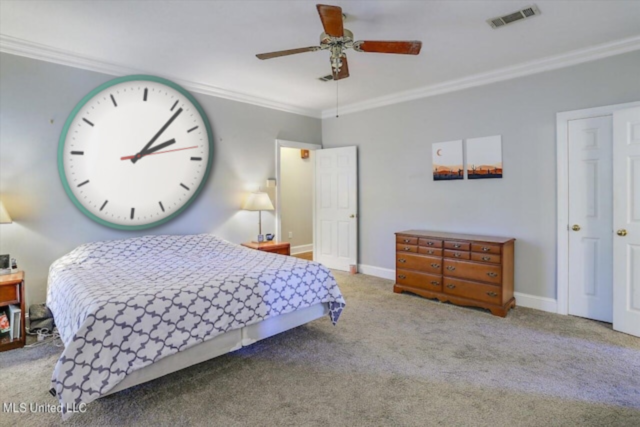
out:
{"hour": 2, "minute": 6, "second": 13}
